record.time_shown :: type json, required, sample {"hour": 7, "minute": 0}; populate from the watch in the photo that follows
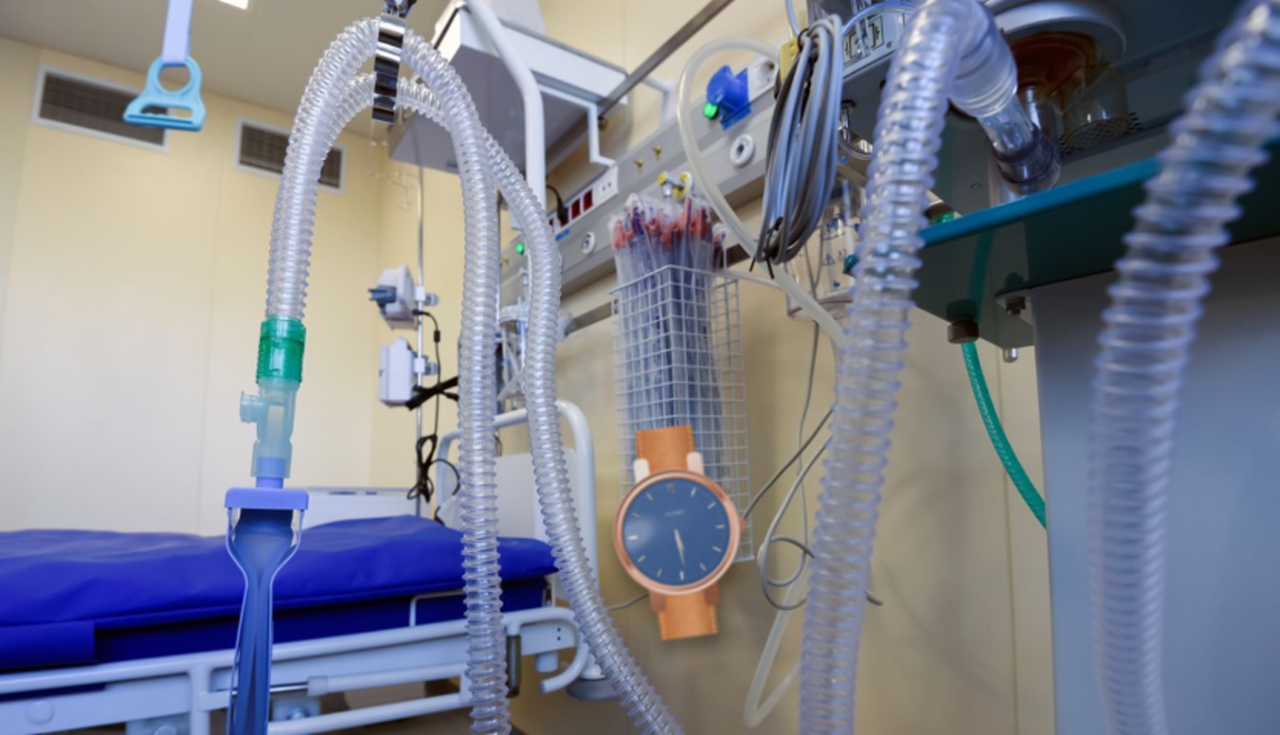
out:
{"hour": 5, "minute": 29}
